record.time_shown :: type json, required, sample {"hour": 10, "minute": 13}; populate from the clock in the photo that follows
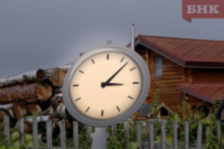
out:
{"hour": 3, "minute": 7}
